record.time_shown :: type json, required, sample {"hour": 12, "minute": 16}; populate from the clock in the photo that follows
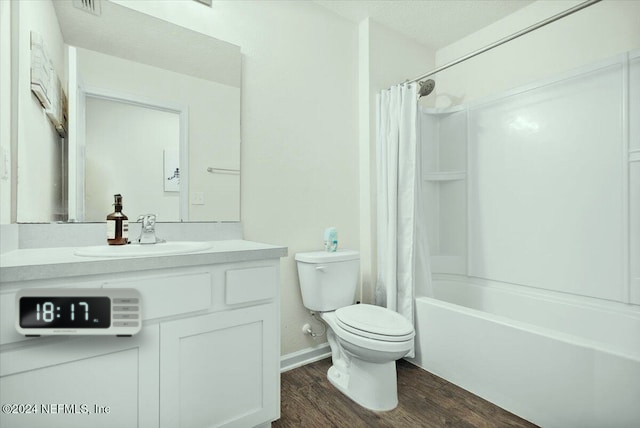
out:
{"hour": 18, "minute": 17}
